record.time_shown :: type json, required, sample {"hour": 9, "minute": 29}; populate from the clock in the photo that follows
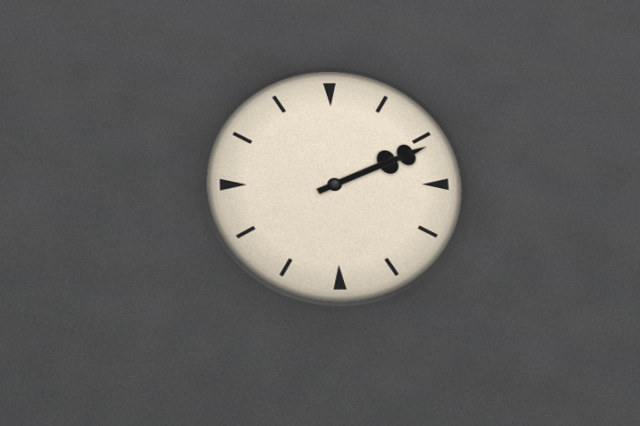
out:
{"hour": 2, "minute": 11}
